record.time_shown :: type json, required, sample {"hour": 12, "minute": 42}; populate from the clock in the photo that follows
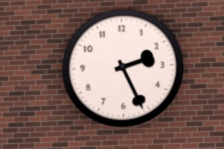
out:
{"hour": 2, "minute": 26}
